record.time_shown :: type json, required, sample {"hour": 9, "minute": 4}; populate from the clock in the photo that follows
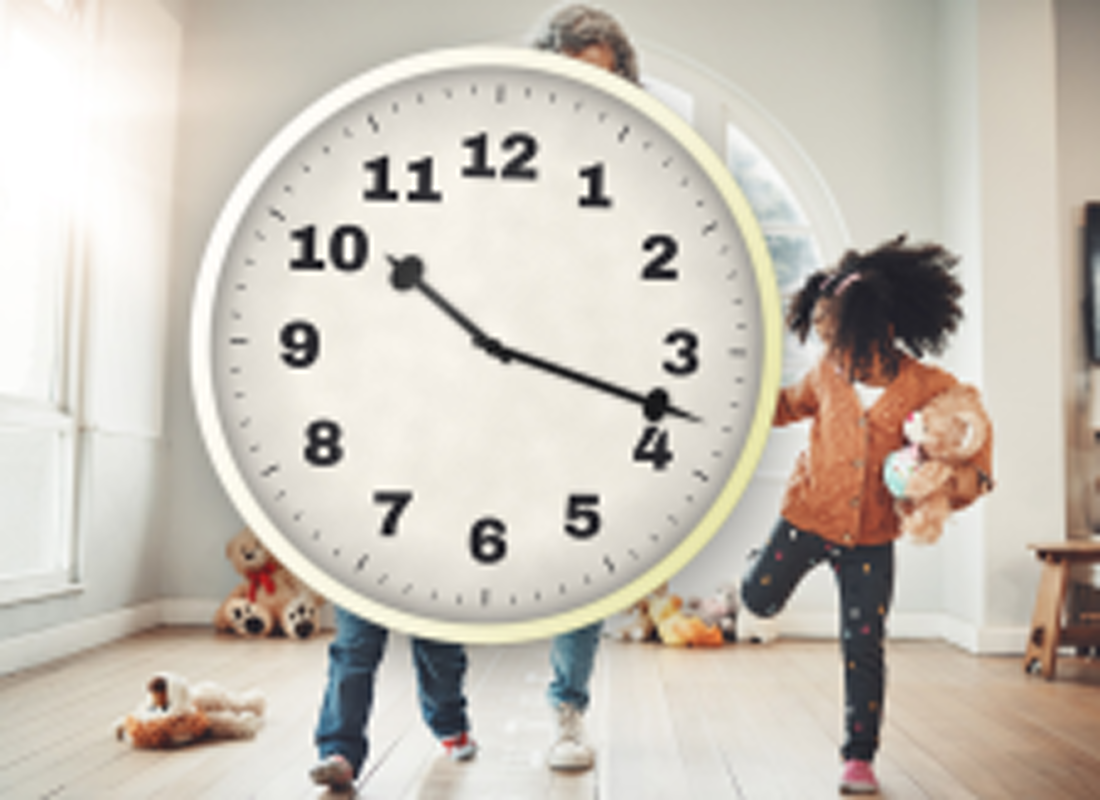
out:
{"hour": 10, "minute": 18}
